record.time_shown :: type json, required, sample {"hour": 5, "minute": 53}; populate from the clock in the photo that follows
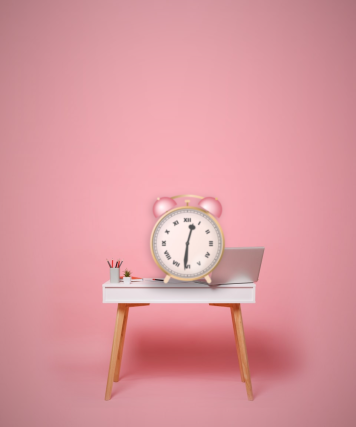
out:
{"hour": 12, "minute": 31}
